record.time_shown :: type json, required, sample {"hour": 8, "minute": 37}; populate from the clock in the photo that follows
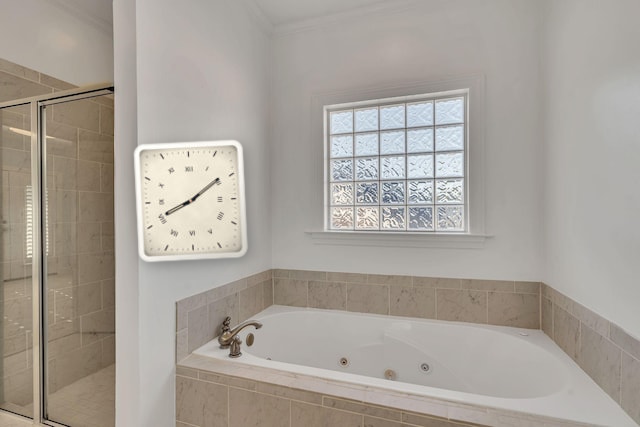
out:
{"hour": 8, "minute": 9}
